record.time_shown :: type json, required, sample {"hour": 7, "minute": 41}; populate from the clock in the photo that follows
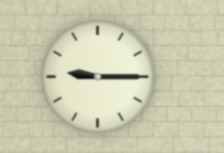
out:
{"hour": 9, "minute": 15}
